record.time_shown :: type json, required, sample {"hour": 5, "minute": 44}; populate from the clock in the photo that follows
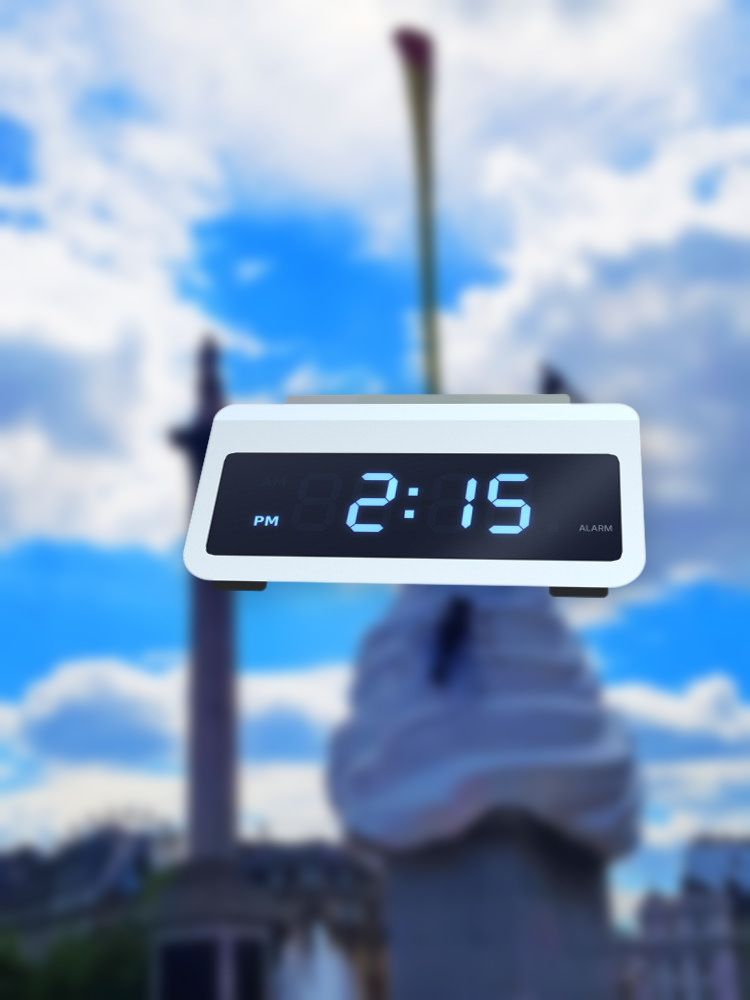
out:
{"hour": 2, "minute": 15}
